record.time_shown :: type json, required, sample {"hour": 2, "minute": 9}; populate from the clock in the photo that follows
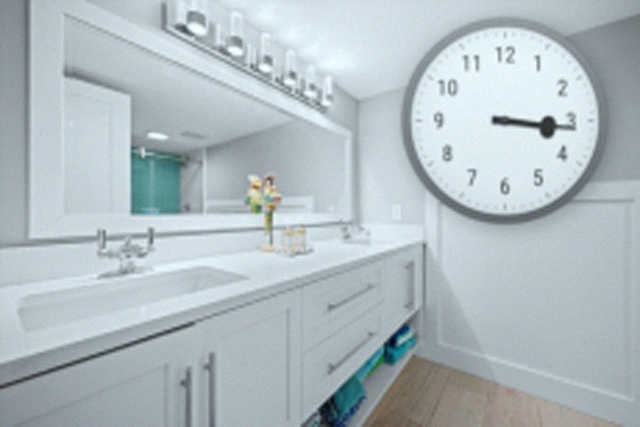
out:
{"hour": 3, "minute": 16}
